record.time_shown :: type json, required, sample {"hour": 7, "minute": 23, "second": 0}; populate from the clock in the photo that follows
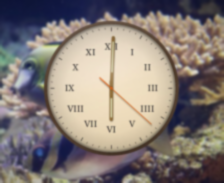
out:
{"hour": 6, "minute": 0, "second": 22}
